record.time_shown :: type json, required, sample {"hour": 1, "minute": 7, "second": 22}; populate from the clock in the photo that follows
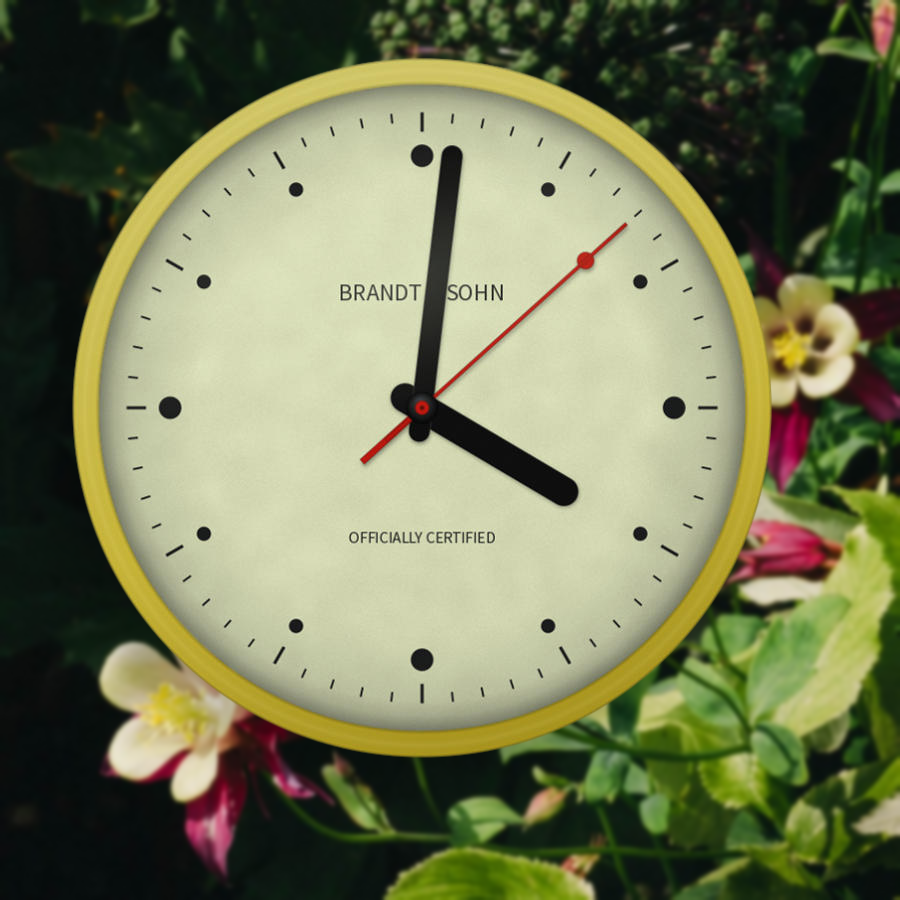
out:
{"hour": 4, "minute": 1, "second": 8}
